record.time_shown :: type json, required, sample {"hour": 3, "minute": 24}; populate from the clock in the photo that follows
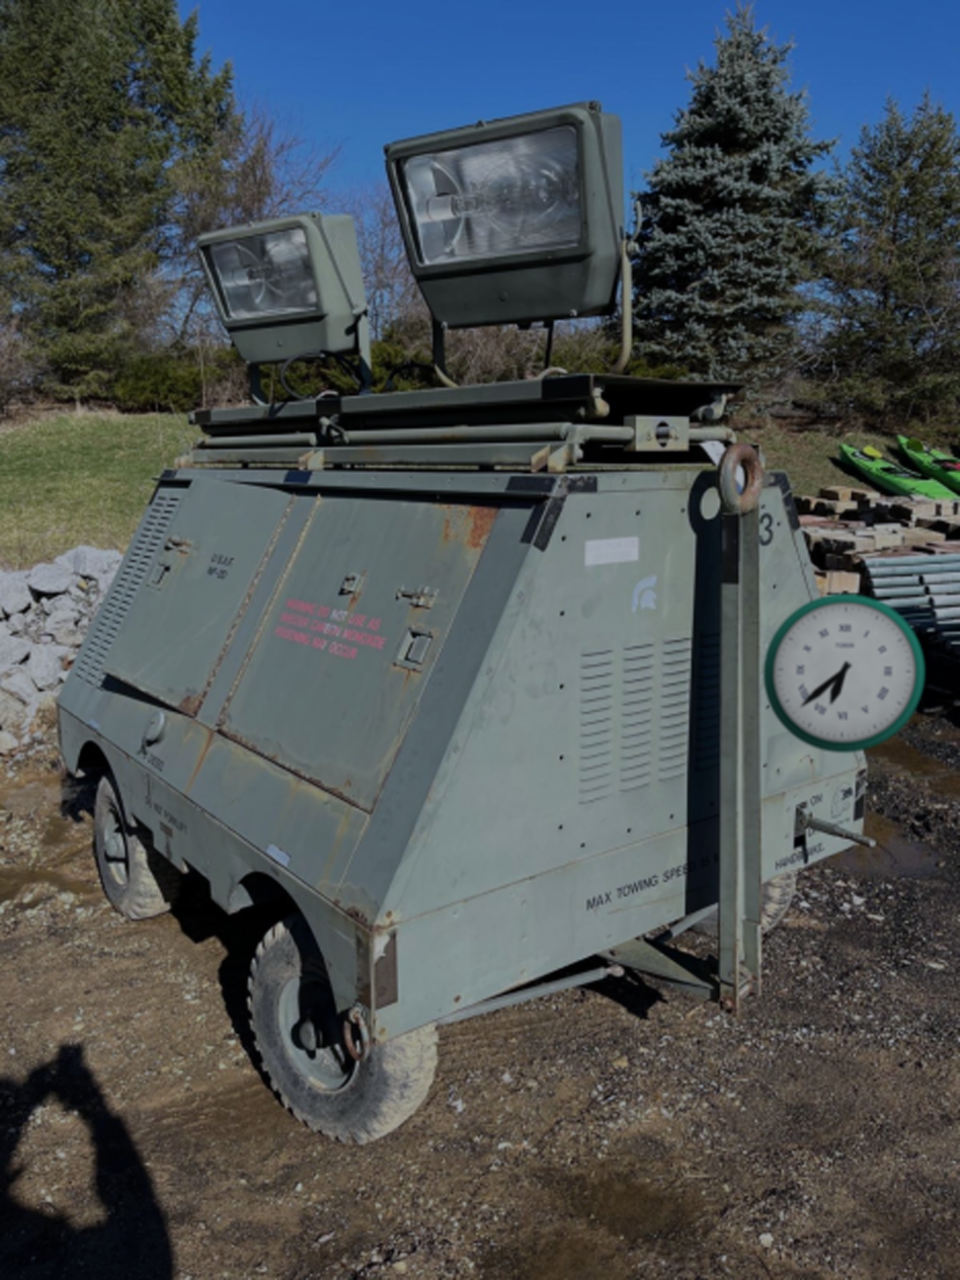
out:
{"hour": 6, "minute": 38}
